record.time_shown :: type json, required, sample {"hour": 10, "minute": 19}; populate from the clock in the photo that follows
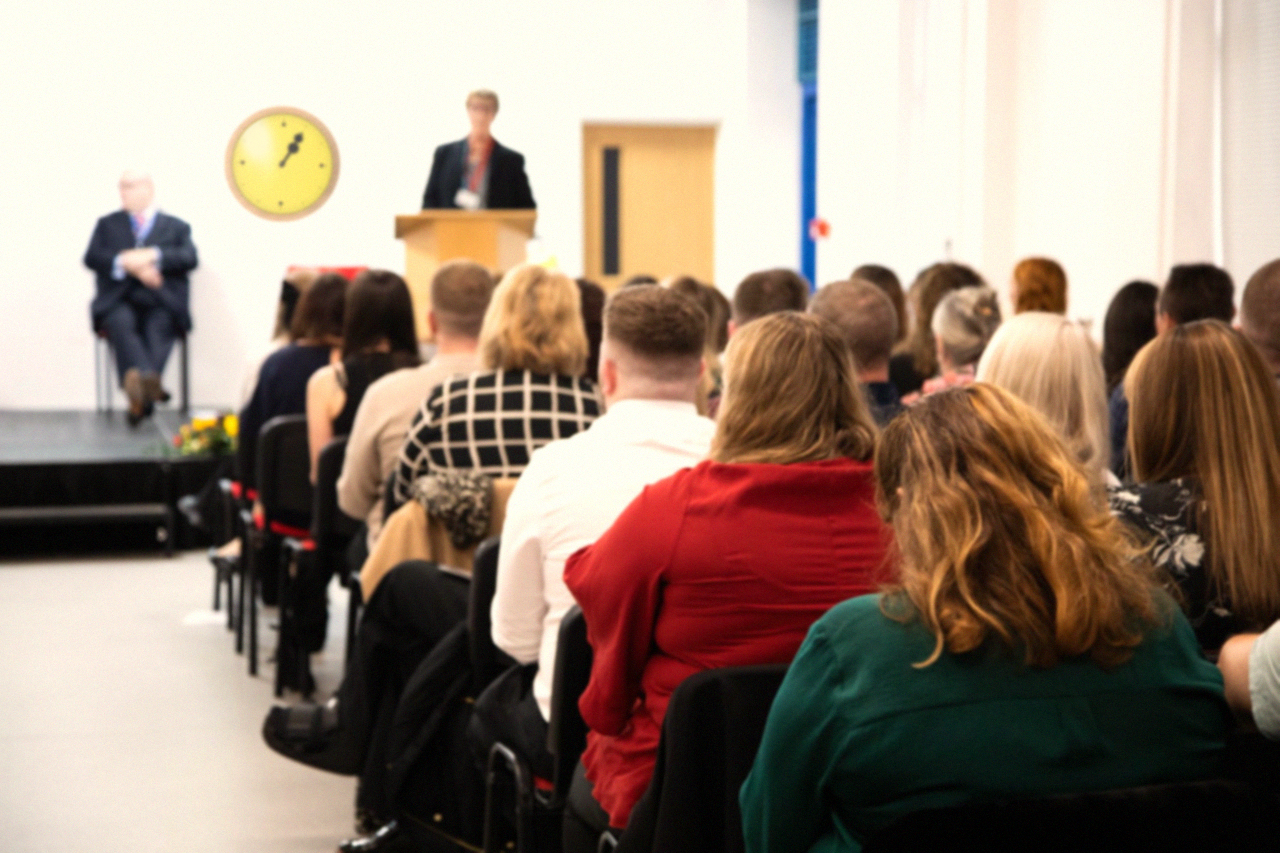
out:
{"hour": 1, "minute": 5}
